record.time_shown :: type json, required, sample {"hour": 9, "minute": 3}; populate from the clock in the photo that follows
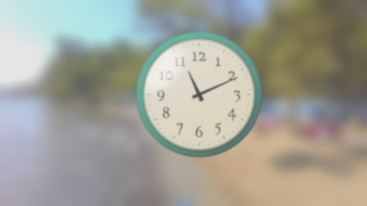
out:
{"hour": 11, "minute": 11}
